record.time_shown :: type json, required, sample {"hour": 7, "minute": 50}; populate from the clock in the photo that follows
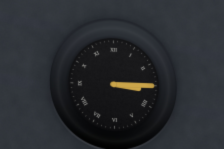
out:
{"hour": 3, "minute": 15}
